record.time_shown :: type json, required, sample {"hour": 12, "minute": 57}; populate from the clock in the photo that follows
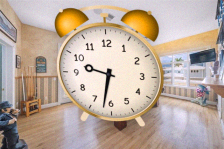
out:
{"hour": 9, "minute": 32}
